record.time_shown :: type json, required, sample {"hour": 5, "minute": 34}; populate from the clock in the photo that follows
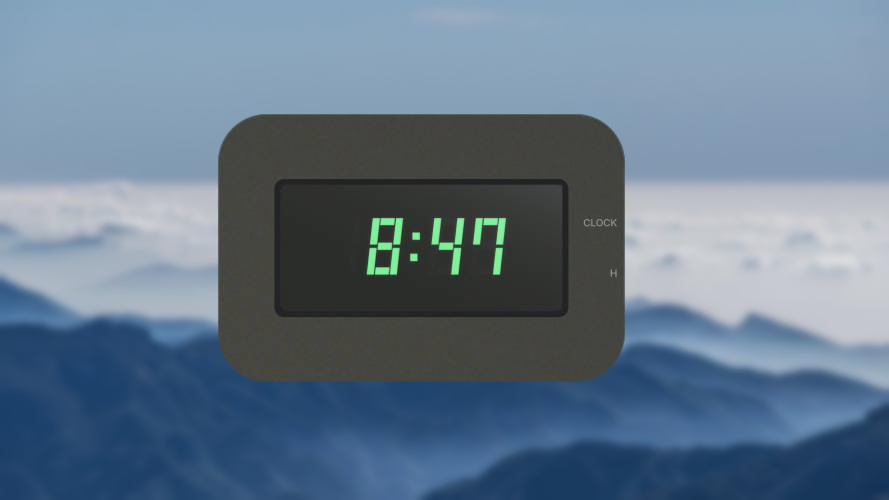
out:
{"hour": 8, "minute": 47}
